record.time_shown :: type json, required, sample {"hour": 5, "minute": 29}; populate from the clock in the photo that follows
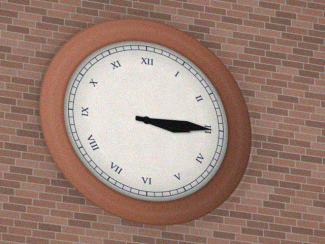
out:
{"hour": 3, "minute": 15}
